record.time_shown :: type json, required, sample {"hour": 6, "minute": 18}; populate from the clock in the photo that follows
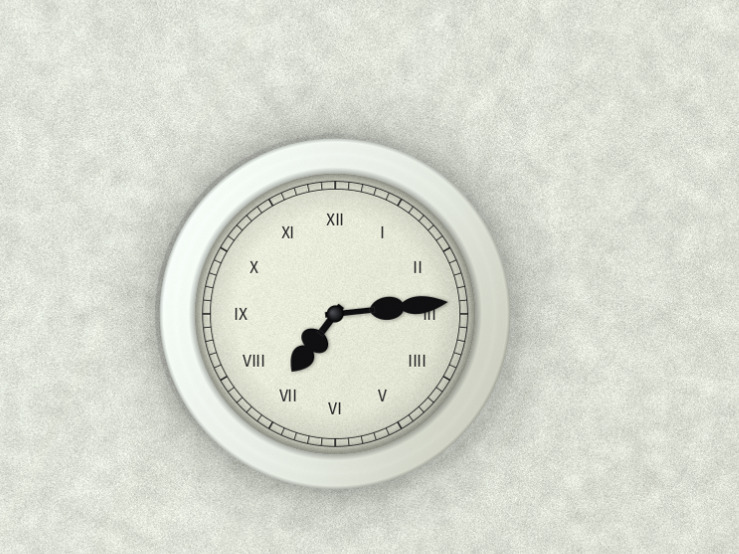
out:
{"hour": 7, "minute": 14}
